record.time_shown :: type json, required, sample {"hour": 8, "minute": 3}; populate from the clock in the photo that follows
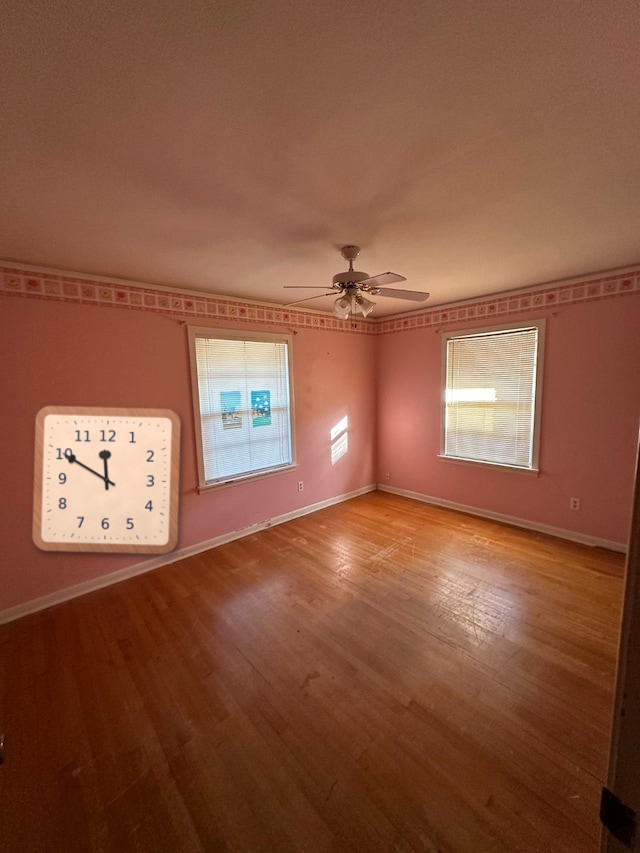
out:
{"hour": 11, "minute": 50}
